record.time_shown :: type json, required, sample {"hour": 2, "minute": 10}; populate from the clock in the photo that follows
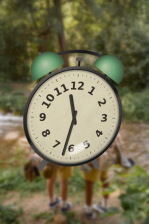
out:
{"hour": 11, "minute": 32}
